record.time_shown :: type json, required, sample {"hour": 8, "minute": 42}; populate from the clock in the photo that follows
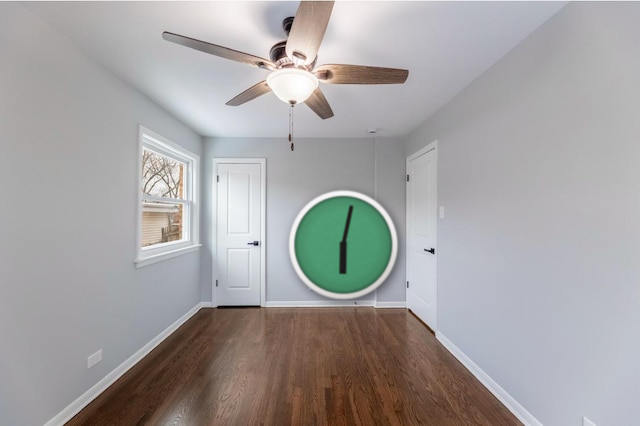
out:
{"hour": 6, "minute": 2}
